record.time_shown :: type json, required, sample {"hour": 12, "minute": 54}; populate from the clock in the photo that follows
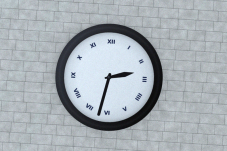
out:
{"hour": 2, "minute": 32}
